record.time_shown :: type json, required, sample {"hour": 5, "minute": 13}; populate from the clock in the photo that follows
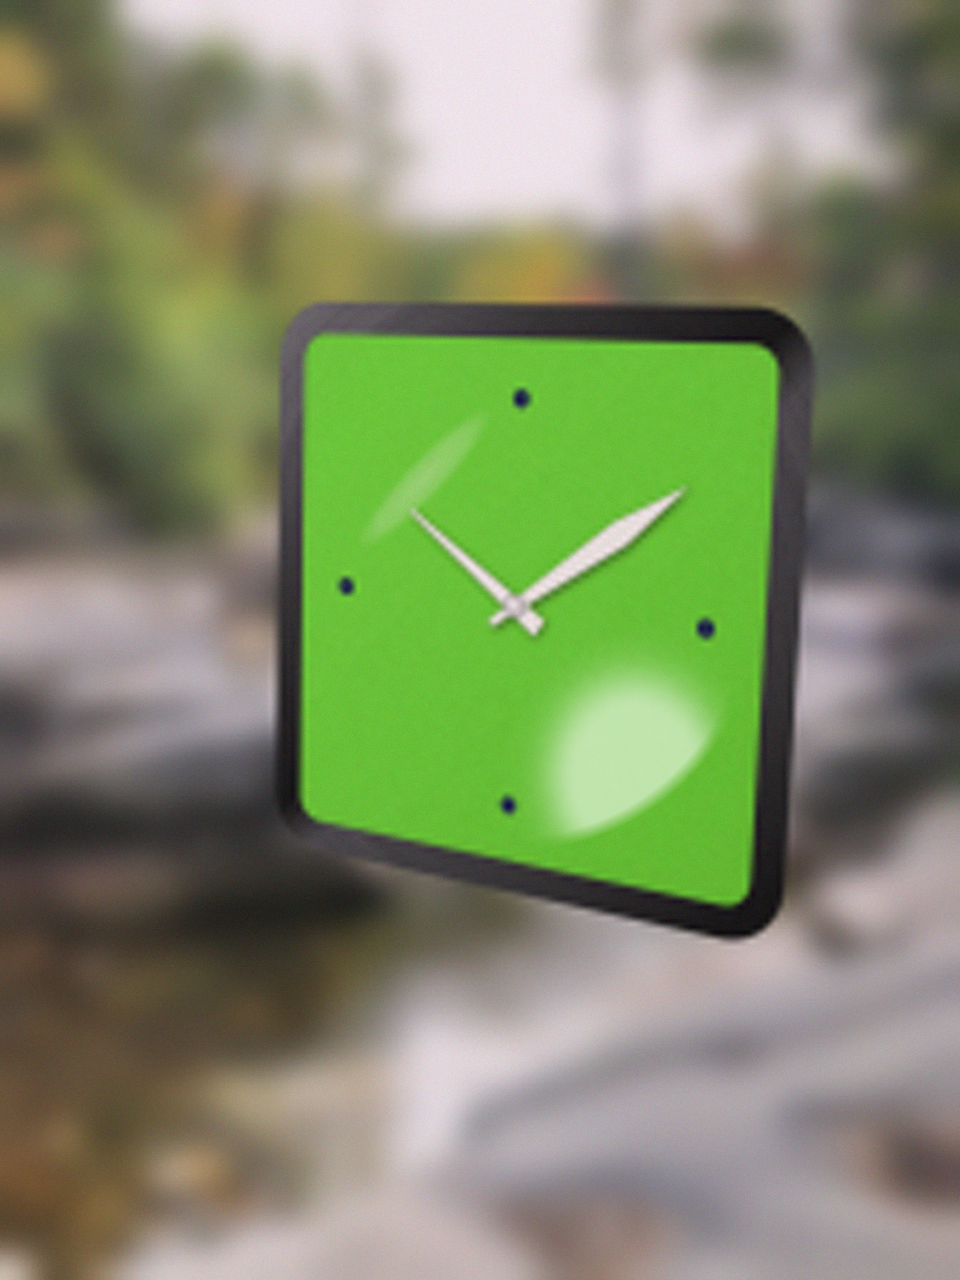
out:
{"hour": 10, "minute": 9}
